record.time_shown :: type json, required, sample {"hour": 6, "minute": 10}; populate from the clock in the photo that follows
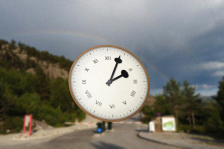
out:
{"hour": 2, "minute": 4}
